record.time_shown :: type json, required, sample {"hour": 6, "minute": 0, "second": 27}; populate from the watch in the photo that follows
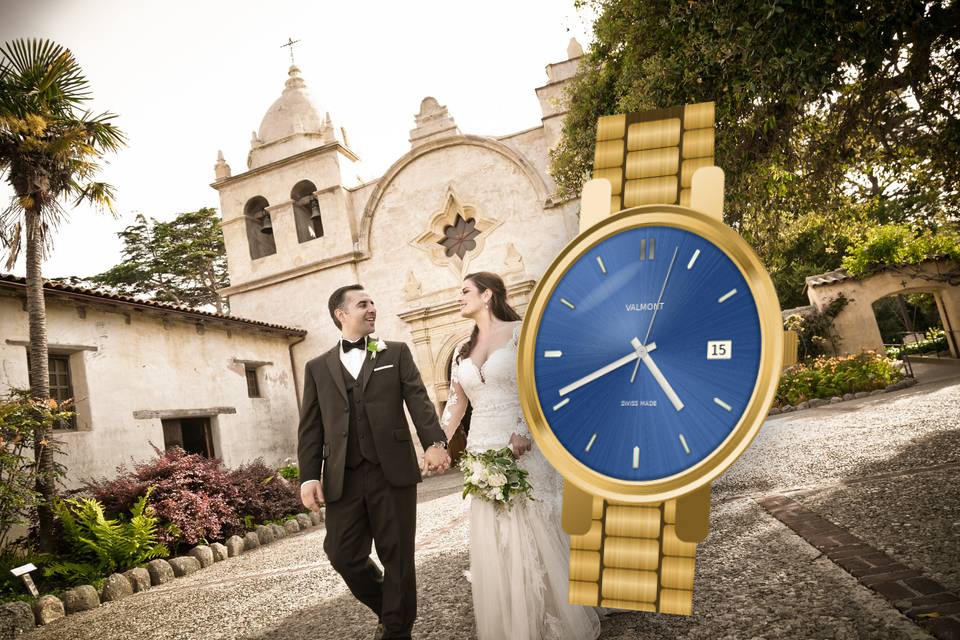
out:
{"hour": 4, "minute": 41, "second": 3}
